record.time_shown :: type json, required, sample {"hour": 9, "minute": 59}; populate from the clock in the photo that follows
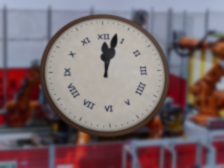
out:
{"hour": 12, "minute": 3}
